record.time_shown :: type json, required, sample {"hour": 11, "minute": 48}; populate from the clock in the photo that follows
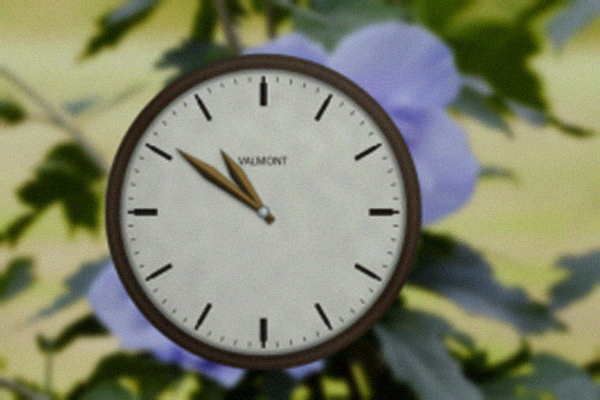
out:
{"hour": 10, "minute": 51}
